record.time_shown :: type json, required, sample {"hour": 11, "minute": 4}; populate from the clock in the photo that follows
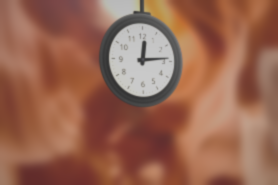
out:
{"hour": 12, "minute": 14}
